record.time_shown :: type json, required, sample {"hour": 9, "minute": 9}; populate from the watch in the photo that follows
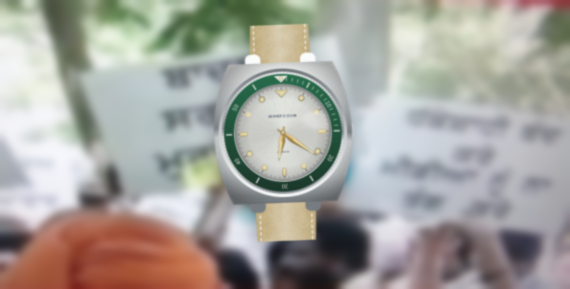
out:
{"hour": 6, "minute": 21}
